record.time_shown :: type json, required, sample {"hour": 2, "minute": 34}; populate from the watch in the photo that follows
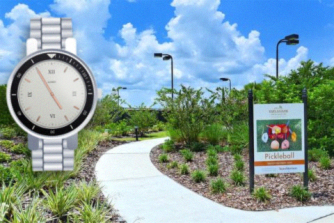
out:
{"hour": 4, "minute": 55}
